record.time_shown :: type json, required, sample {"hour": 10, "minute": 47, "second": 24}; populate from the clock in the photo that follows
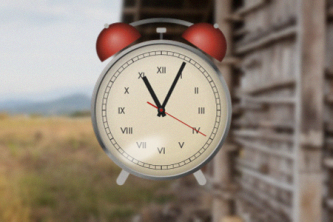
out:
{"hour": 11, "minute": 4, "second": 20}
